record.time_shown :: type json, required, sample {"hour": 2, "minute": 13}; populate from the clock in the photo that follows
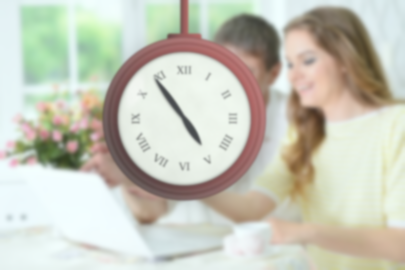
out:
{"hour": 4, "minute": 54}
